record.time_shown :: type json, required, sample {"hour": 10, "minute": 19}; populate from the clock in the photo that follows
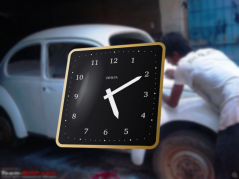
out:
{"hour": 5, "minute": 10}
